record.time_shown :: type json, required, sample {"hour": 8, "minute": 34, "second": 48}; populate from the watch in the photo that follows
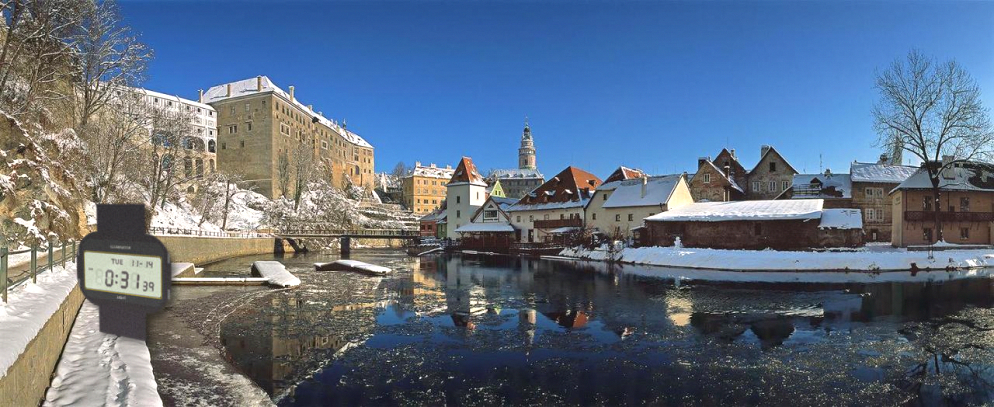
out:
{"hour": 0, "minute": 31, "second": 39}
